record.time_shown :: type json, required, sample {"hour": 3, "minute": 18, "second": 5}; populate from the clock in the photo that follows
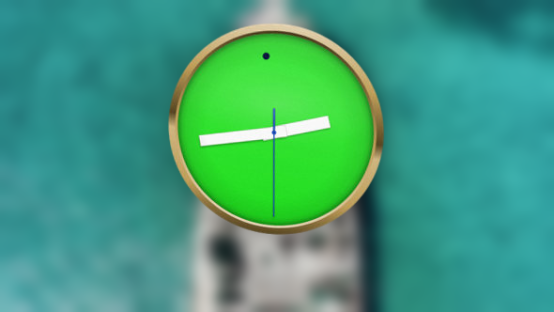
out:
{"hour": 2, "minute": 44, "second": 31}
